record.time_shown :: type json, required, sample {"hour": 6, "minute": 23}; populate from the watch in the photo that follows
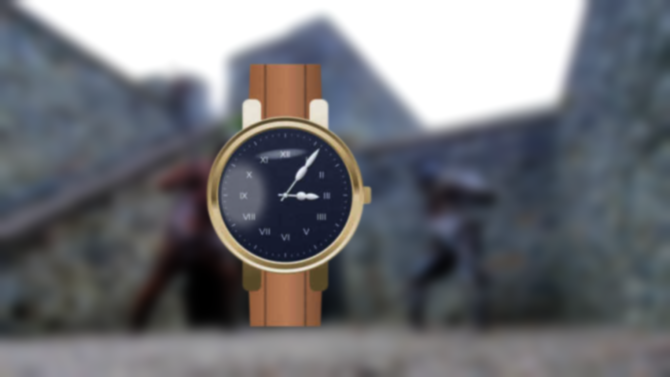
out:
{"hour": 3, "minute": 6}
